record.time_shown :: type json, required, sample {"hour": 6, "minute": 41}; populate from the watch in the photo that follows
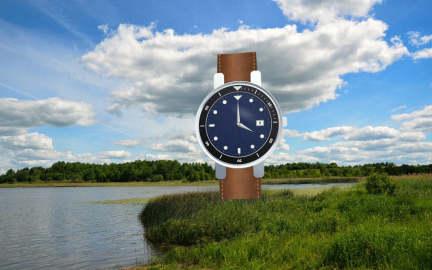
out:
{"hour": 4, "minute": 0}
